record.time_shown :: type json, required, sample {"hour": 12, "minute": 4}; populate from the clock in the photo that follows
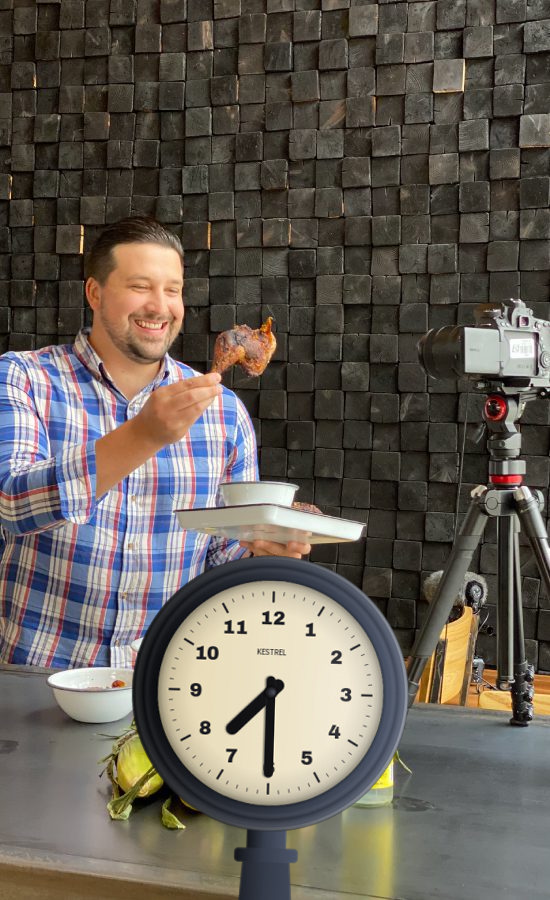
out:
{"hour": 7, "minute": 30}
